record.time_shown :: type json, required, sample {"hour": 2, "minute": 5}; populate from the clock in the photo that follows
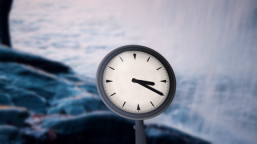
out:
{"hour": 3, "minute": 20}
